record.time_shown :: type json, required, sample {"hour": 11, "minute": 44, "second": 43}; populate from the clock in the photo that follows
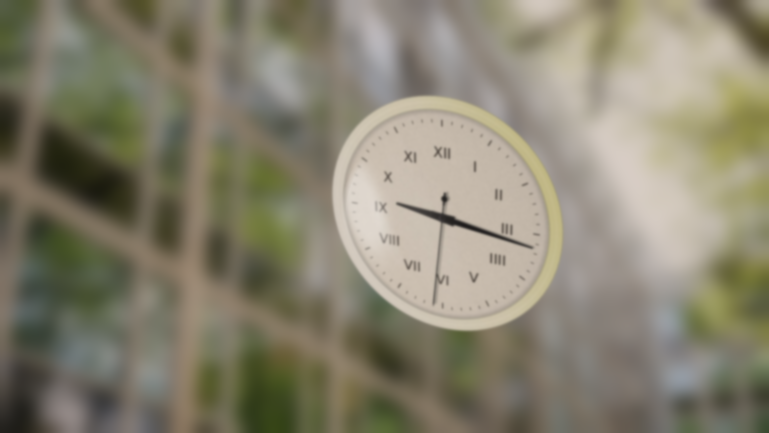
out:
{"hour": 9, "minute": 16, "second": 31}
